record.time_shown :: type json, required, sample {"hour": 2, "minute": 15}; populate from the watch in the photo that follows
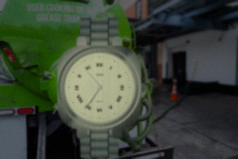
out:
{"hour": 10, "minute": 36}
